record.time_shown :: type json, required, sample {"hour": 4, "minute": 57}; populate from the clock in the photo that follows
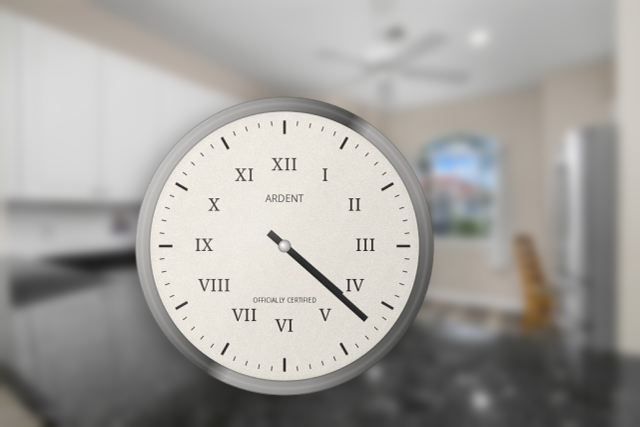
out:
{"hour": 4, "minute": 22}
